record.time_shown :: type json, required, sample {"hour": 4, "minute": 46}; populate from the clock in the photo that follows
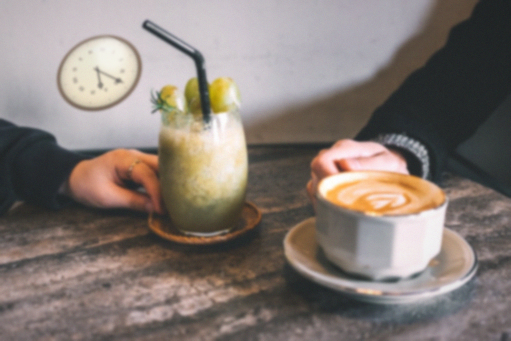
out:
{"hour": 5, "minute": 19}
